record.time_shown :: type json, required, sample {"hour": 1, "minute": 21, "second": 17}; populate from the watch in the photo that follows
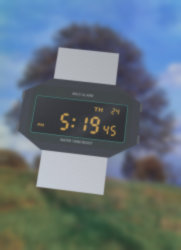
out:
{"hour": 5, "minute": 19, "second": 45}
